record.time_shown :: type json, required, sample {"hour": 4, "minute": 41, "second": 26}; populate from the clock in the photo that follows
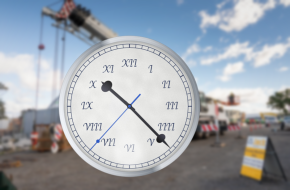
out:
{"hour": 10, "minute": 22, "second": 37}
